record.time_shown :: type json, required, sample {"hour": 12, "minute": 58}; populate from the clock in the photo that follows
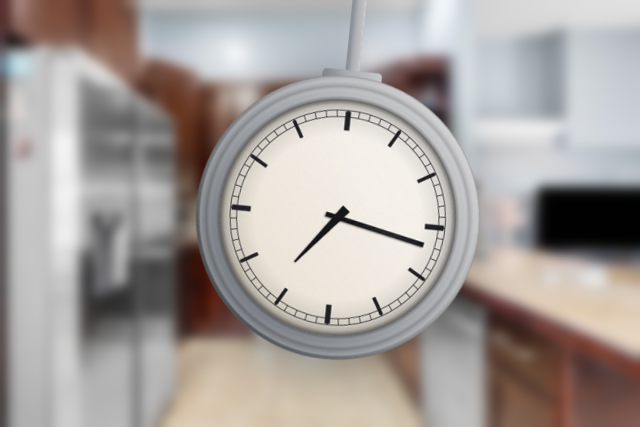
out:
{"hour": 7, "minute": 17}
